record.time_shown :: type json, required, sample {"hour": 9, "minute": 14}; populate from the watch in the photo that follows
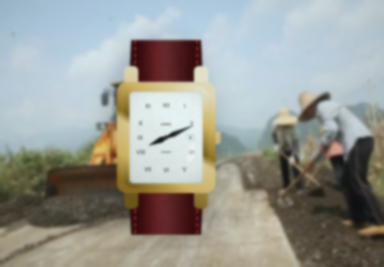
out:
{"hour": 8, "minute": 11}
